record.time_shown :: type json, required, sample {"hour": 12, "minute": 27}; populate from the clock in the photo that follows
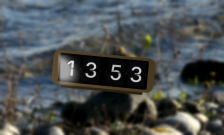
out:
{"hour": 13, "minute": 53}
